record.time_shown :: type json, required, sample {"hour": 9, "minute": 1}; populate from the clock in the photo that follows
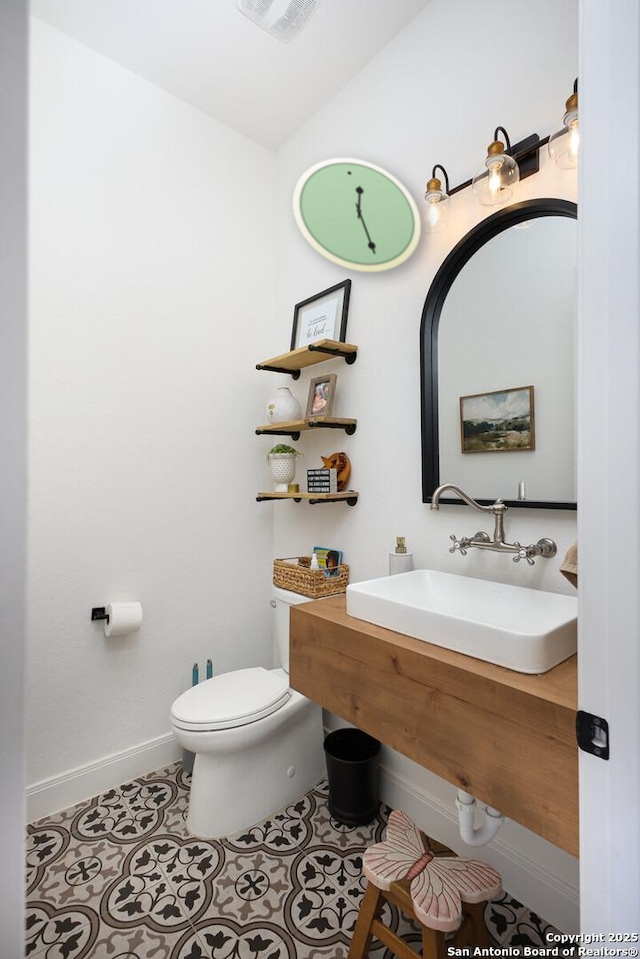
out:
{"hour": 12, "minute": 29}
